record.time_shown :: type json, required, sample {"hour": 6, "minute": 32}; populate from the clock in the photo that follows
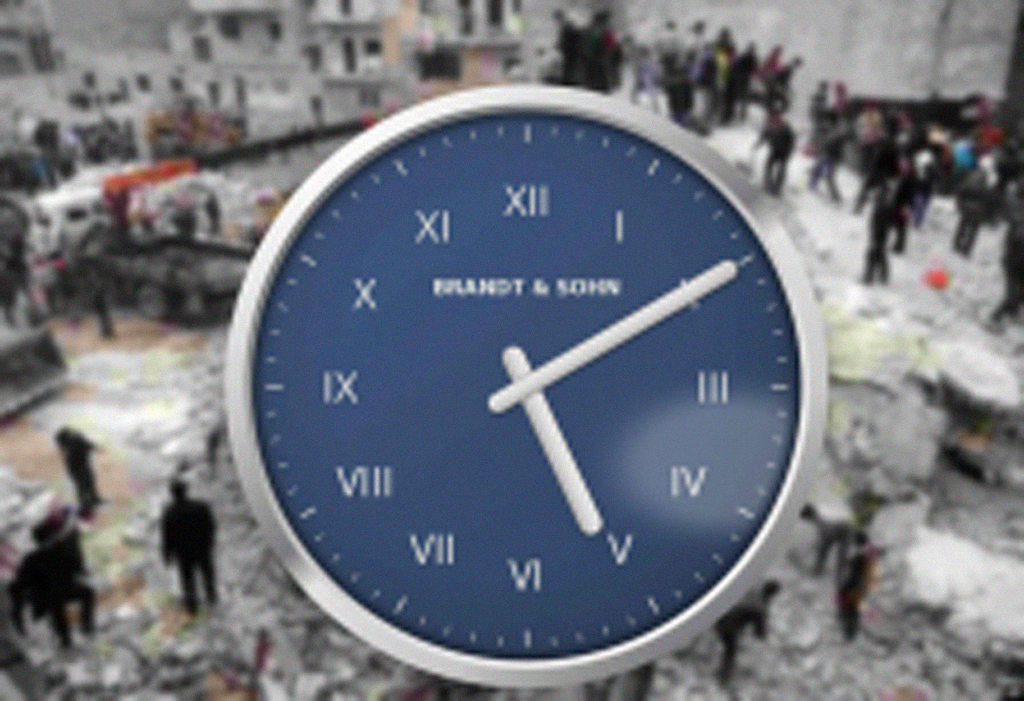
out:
{"hour": 5, "minute": 10}
